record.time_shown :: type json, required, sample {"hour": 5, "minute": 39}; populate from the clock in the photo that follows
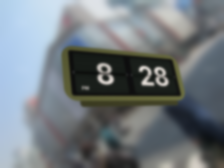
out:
{"hour": 8, "minute": 28}
